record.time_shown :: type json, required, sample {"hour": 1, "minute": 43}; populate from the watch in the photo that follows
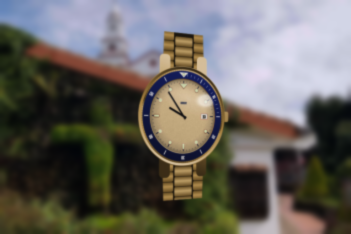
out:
{"hour": 9, "minute": 54}
